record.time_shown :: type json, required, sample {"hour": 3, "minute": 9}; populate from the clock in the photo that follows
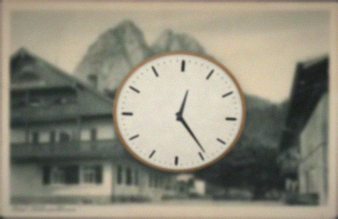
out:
{"hour": 12, "minute": 24}
